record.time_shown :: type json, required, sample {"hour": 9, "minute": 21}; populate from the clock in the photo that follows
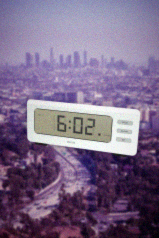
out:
{"hour": 6, "minute": 2}
